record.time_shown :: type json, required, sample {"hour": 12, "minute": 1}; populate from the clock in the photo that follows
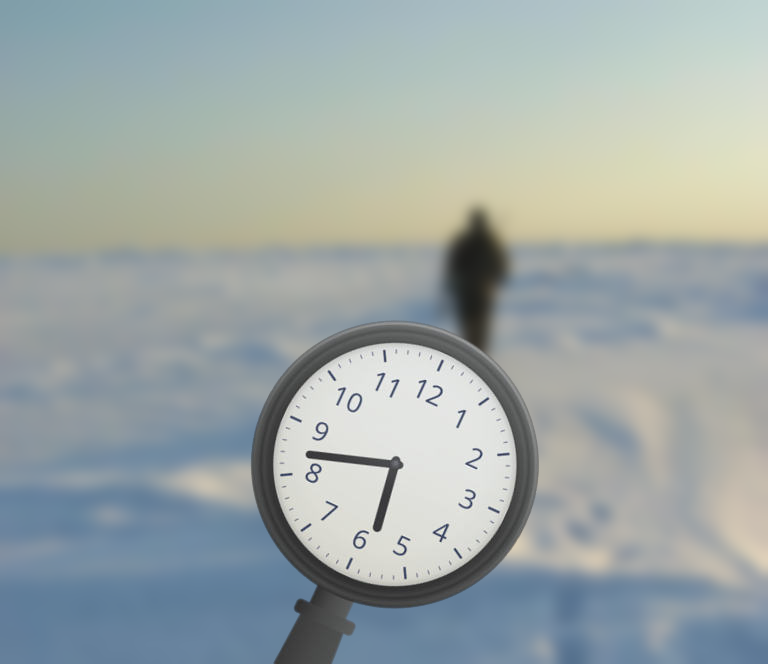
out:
{"hour": 5, "minute": 42}
